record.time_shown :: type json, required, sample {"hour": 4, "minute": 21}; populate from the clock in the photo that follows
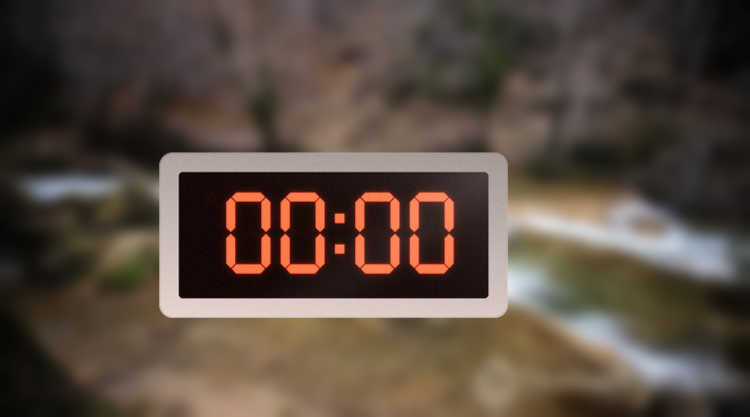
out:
{"hour": 0, "minute": 0}
